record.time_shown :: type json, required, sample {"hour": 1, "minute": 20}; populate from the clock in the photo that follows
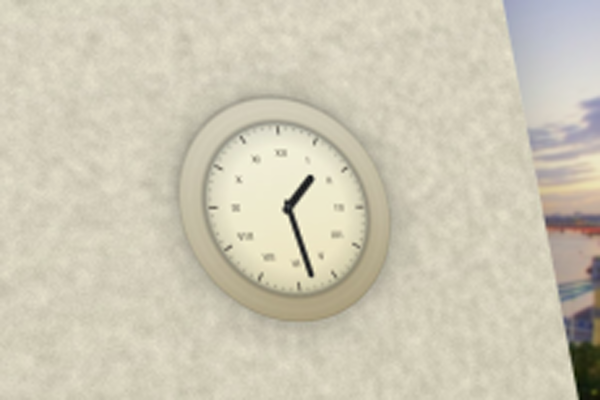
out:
{"hour": 1, "minute": 28}
